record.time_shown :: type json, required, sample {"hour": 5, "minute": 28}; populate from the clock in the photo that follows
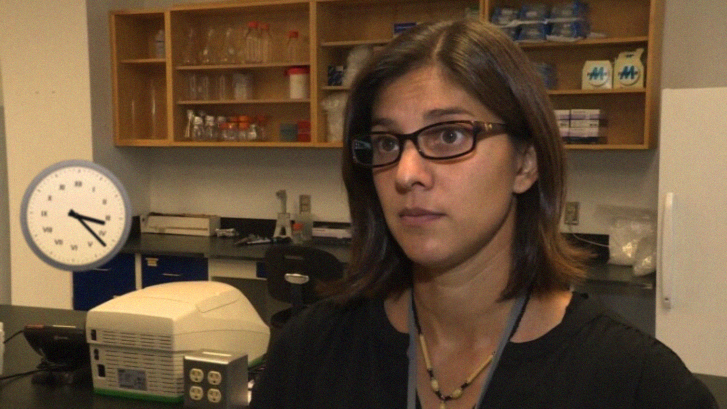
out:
{"hour": 3, "minute": 22}
